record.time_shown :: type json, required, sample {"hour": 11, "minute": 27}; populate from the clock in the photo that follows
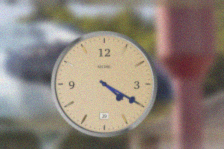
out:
{"hour": 4, "minute": 20}
